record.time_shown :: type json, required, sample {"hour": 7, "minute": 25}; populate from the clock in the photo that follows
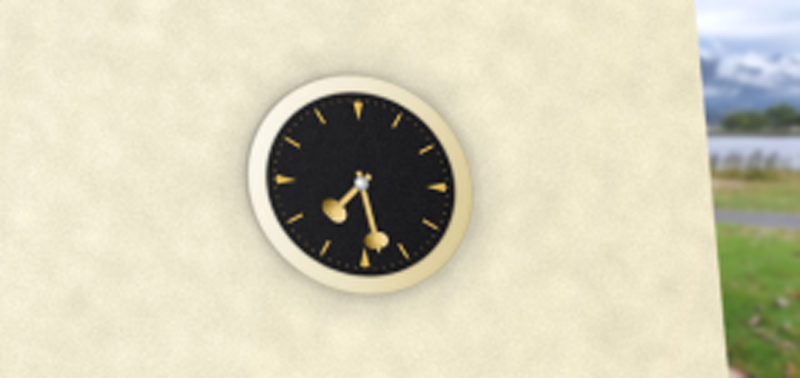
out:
{"hour": 7, "minute": 28}
